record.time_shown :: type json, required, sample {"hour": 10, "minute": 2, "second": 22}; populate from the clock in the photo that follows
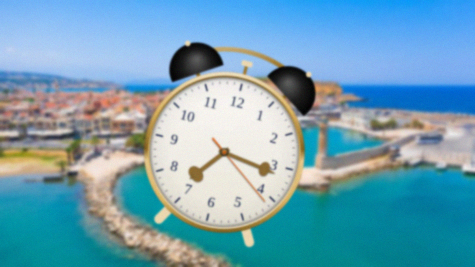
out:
{"hour": 7, "minute": 16, "second": 21}
